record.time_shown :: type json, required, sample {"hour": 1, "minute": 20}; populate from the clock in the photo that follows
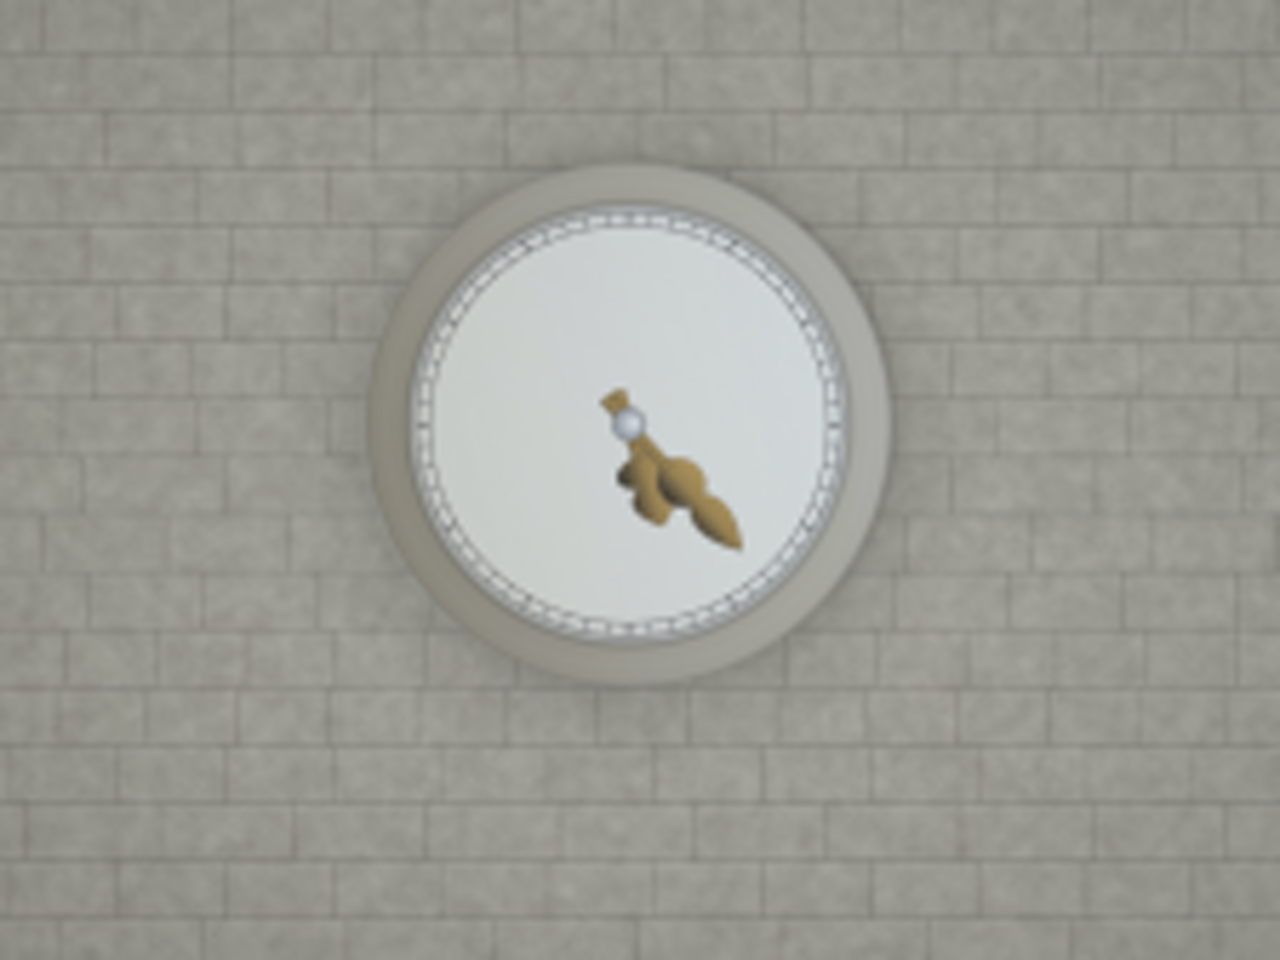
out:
{"hour": 5, "minute": 23}
